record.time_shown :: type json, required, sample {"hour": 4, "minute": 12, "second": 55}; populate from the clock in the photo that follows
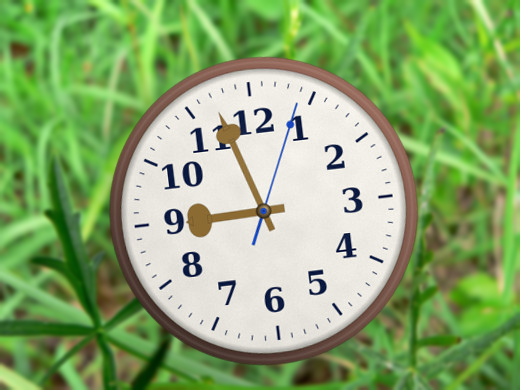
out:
{"hour": 8, "minute": 57, "second": 4}
